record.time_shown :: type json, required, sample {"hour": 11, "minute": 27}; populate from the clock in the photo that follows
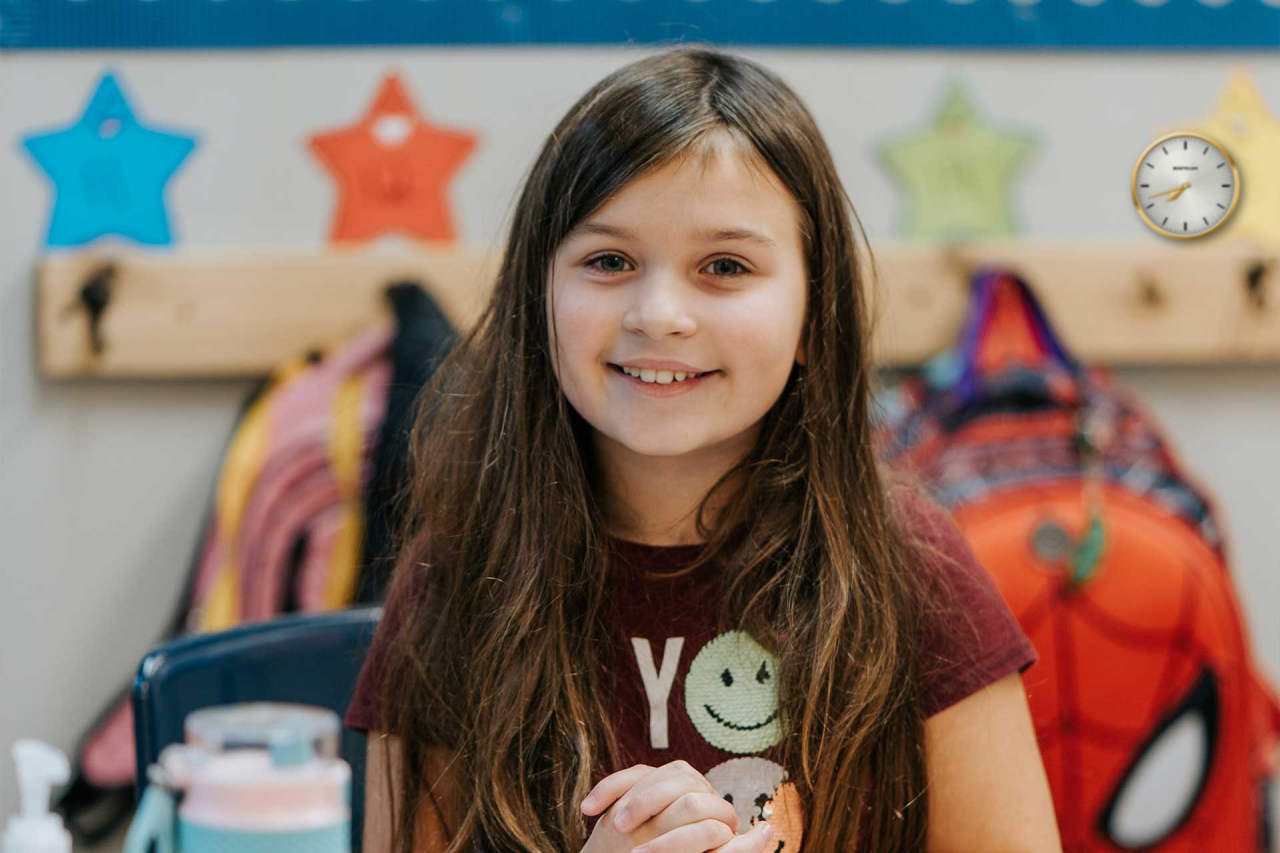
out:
{"hour": 7, "minute": 42}
